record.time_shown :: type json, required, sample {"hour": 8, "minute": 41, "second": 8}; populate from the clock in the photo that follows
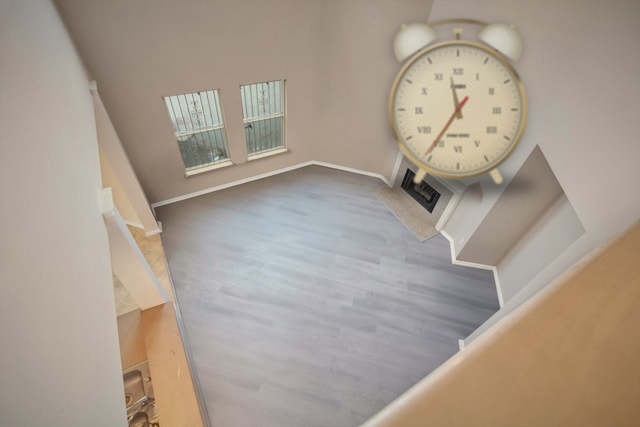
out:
{"hour": 11, "minute": 35, "second": 36}
